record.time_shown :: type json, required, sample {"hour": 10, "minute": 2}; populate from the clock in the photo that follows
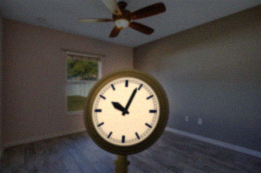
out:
{"hour": 10, "minute": 4}
